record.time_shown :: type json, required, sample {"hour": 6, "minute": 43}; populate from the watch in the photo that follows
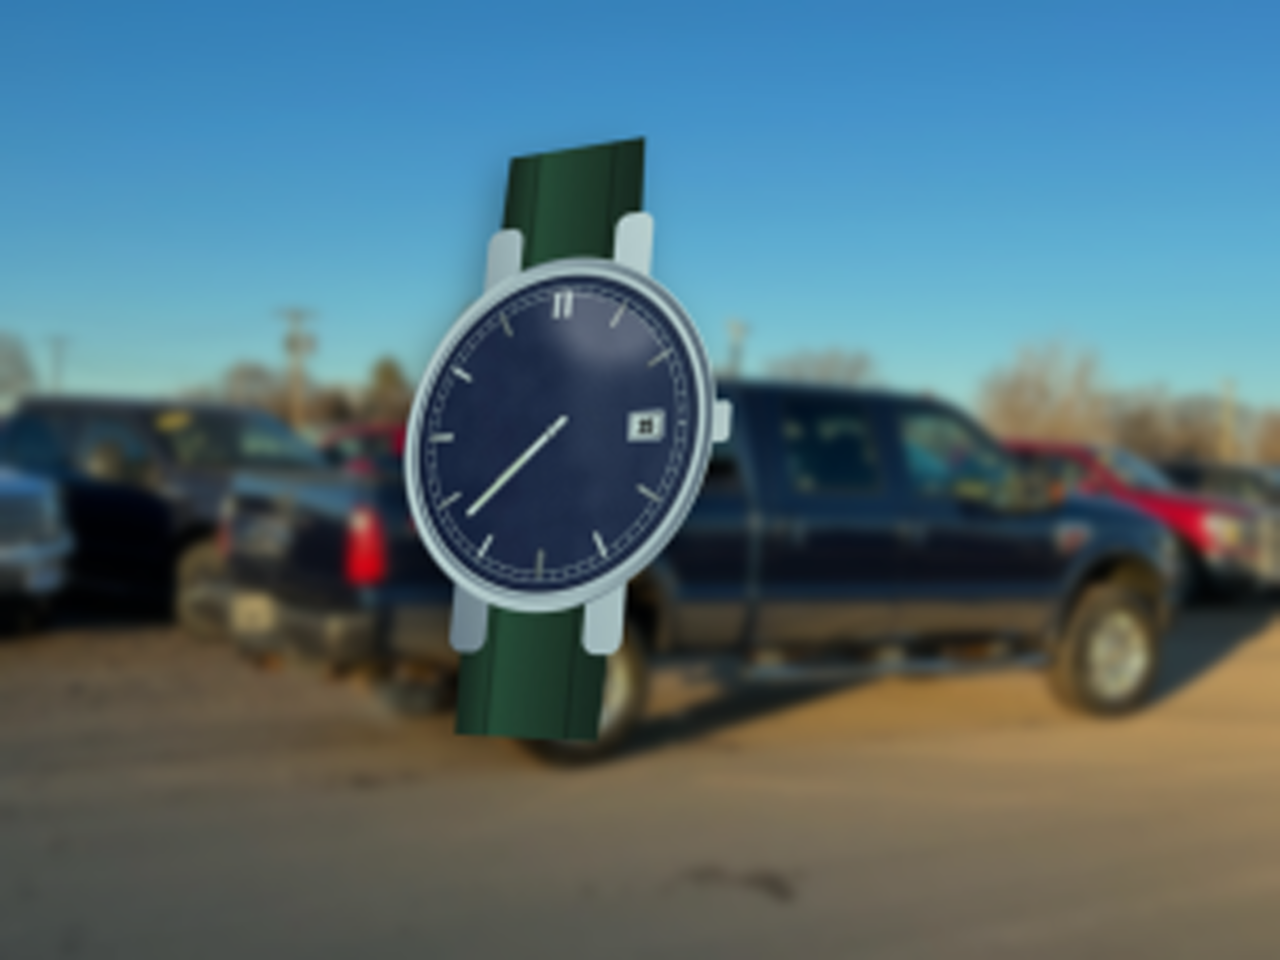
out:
{"hour": 7, "minute": 38}
